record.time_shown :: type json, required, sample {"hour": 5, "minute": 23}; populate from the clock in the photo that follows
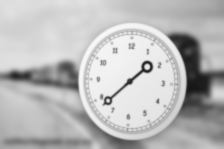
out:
{"hour": 1, "minute": 38}
